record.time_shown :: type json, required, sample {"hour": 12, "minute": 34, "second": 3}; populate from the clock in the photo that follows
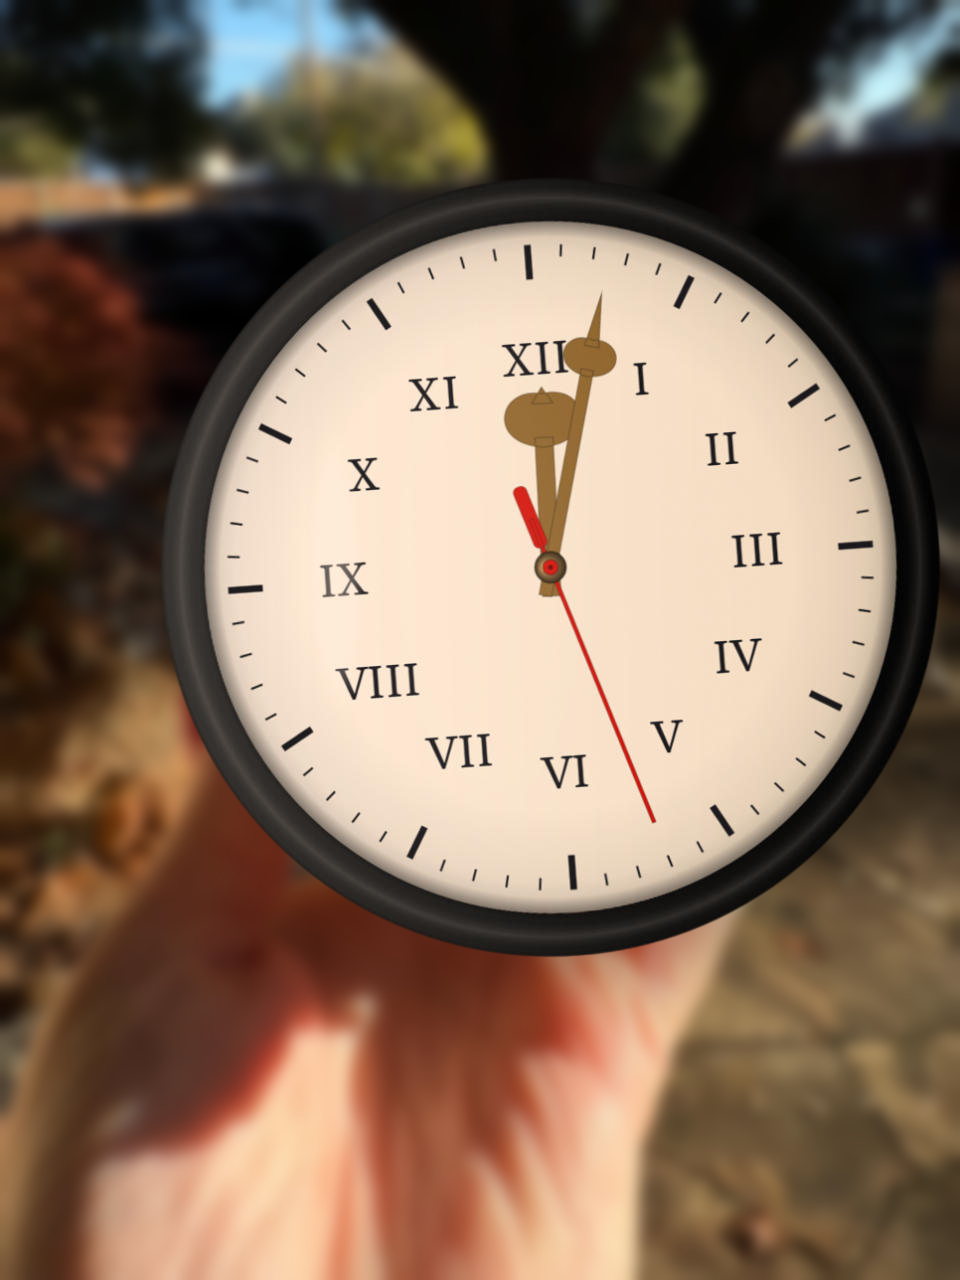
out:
{"hour": 12, "minute": 2, "second": 27}
